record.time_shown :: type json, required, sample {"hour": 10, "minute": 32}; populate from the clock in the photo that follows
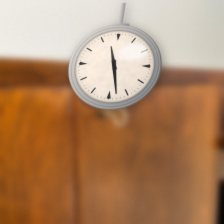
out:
{"hour": 11, "minute": 28}
